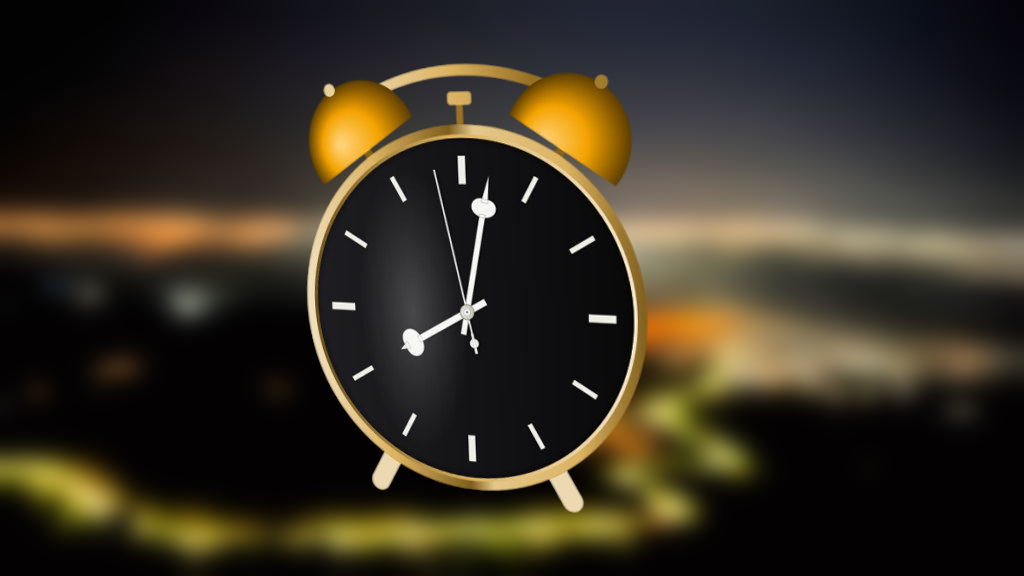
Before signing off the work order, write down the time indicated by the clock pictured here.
8:01:58
